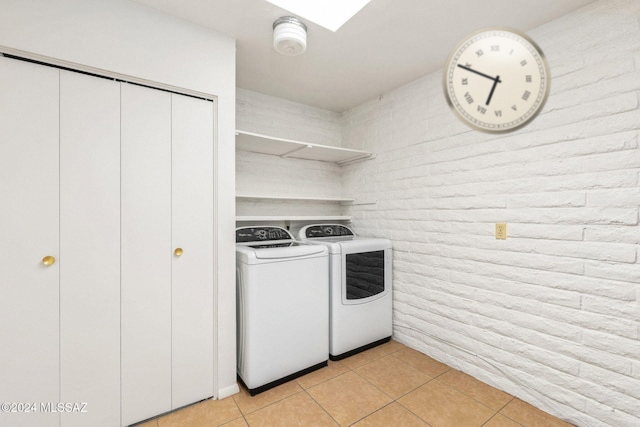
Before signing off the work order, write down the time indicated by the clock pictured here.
6:49
